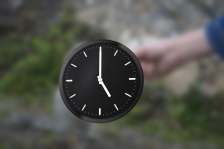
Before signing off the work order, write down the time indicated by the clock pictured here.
5:00
